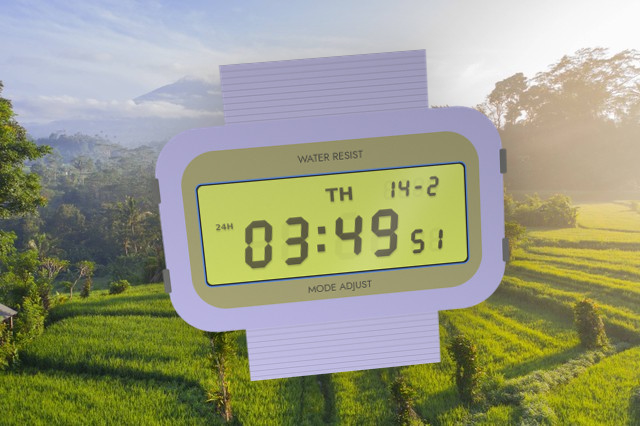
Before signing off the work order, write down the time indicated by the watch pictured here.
3:49:51
